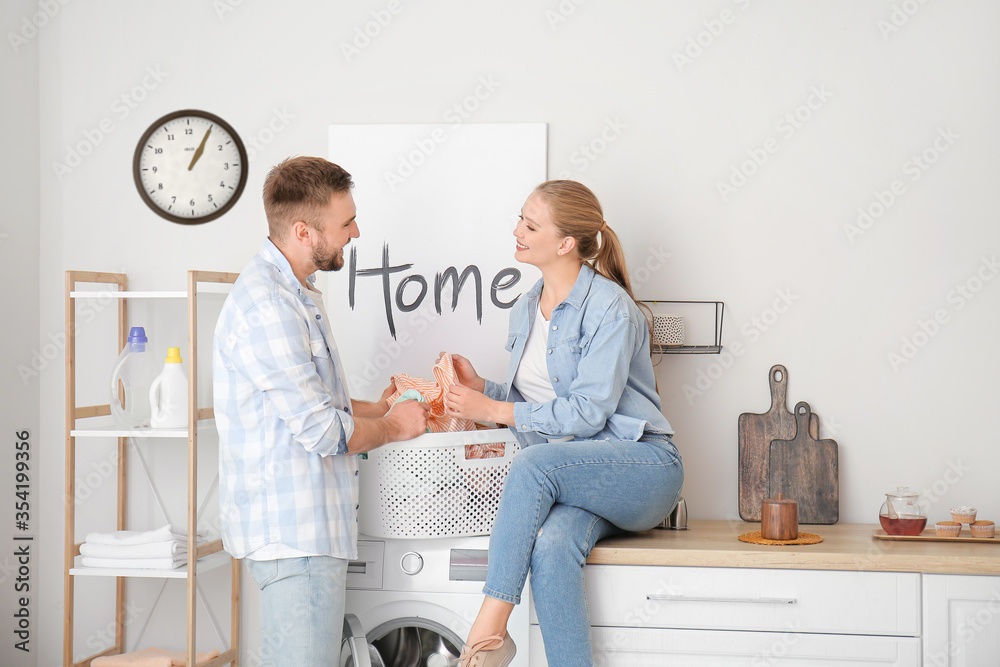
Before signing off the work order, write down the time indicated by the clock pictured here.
1:05
